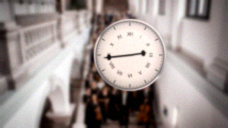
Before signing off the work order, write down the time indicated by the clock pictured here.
2:44
